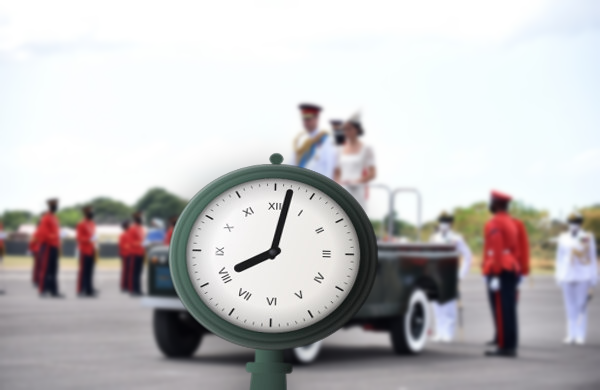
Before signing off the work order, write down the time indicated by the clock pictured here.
8:02
